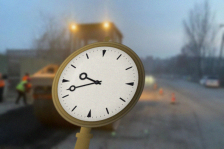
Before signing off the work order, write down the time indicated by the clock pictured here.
9:42
